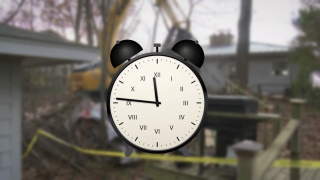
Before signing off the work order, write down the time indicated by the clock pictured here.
11:46
